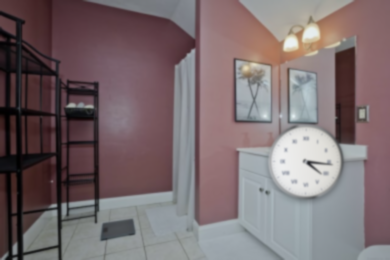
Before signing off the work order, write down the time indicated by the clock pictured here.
4:16
